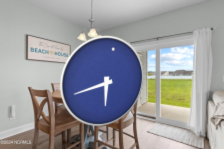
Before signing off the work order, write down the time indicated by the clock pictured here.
5:41
